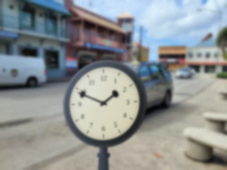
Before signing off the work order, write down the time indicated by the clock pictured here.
1:49
